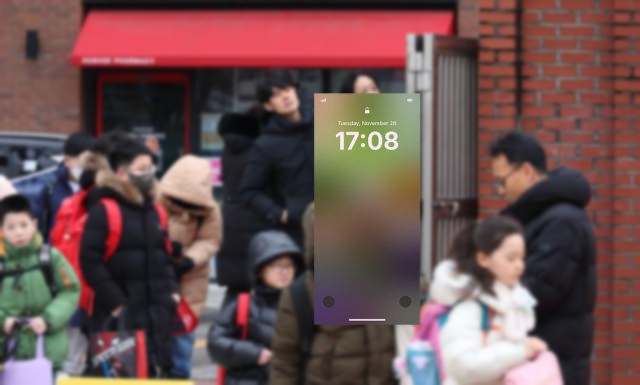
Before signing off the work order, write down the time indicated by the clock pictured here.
17:08
